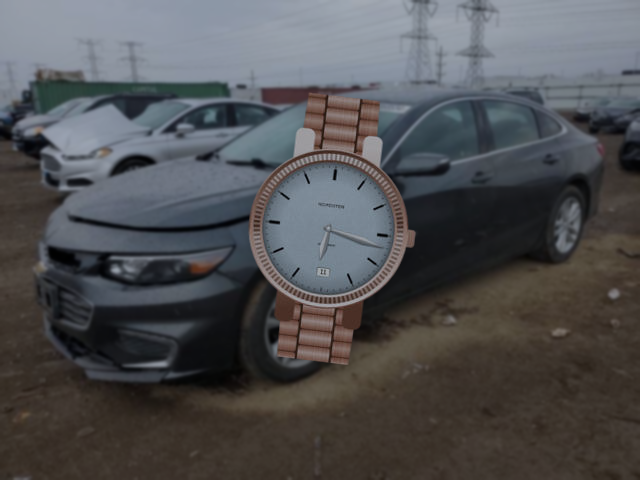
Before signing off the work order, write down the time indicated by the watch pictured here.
6:17
